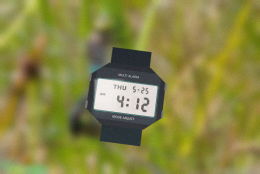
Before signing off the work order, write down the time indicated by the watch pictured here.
4:12
